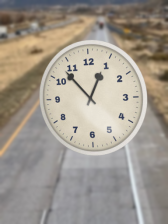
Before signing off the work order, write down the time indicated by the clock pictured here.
12:53
